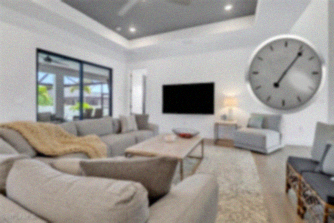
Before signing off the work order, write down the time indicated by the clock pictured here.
7:06
